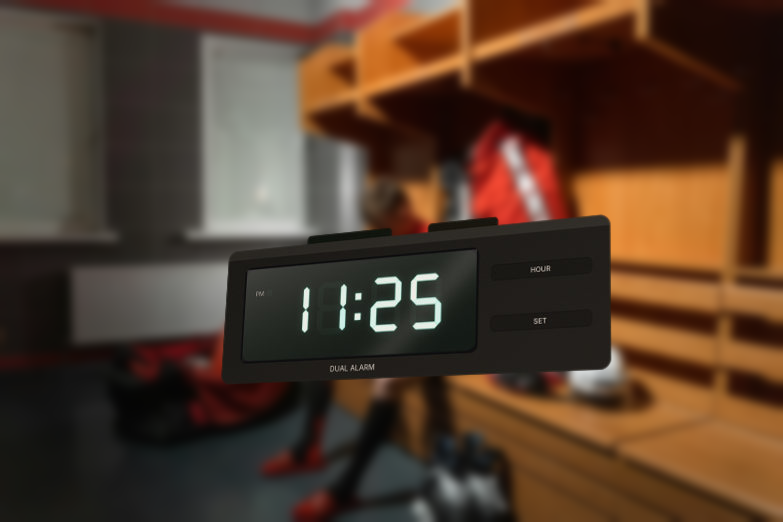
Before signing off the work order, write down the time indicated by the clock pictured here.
11:25
